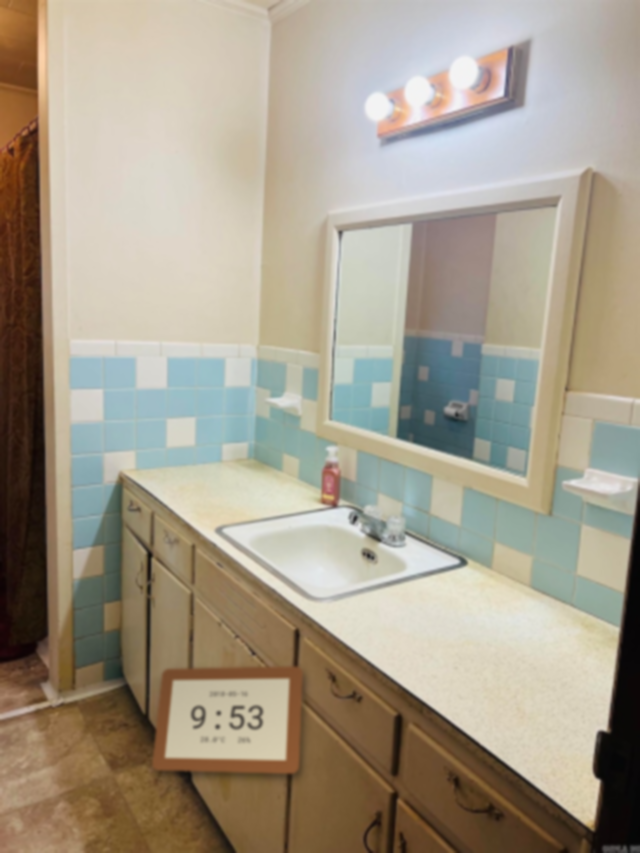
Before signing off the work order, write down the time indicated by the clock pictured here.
9:53
